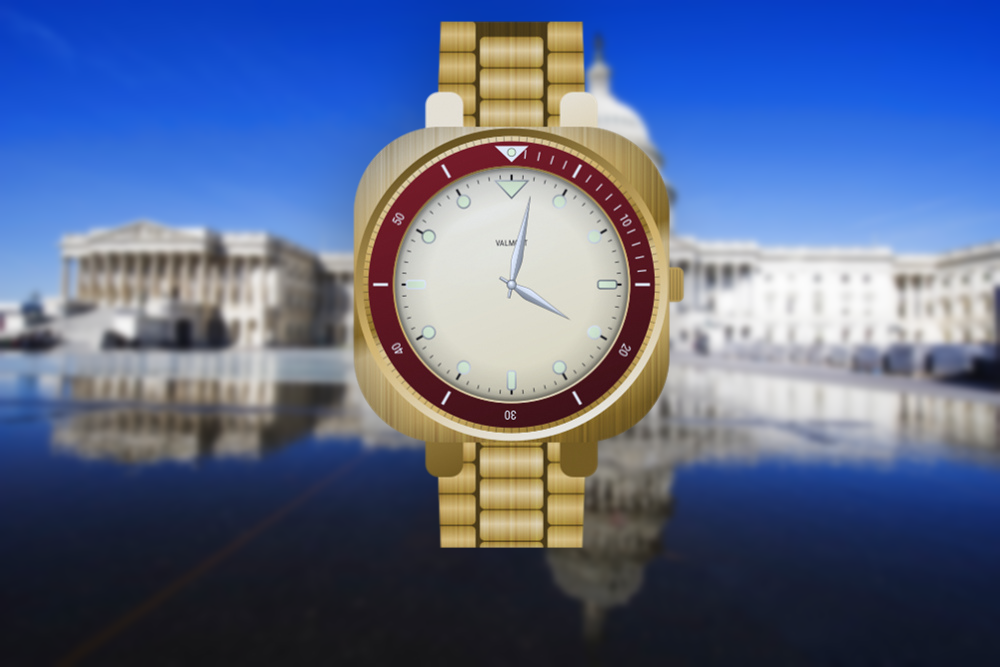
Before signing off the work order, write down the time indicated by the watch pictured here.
4:02
